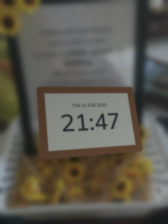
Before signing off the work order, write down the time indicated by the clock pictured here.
21:47
